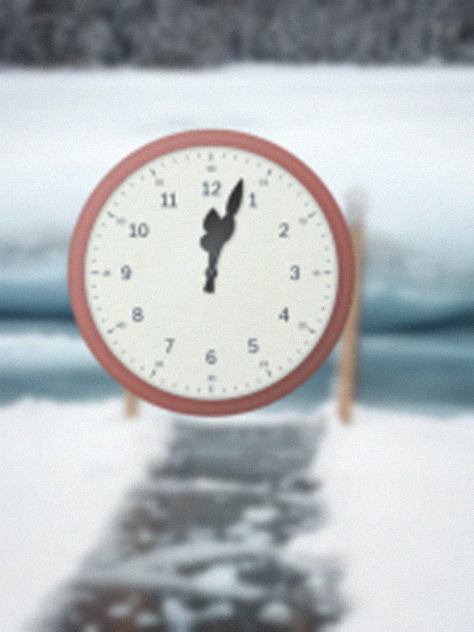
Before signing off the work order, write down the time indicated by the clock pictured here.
12:03
